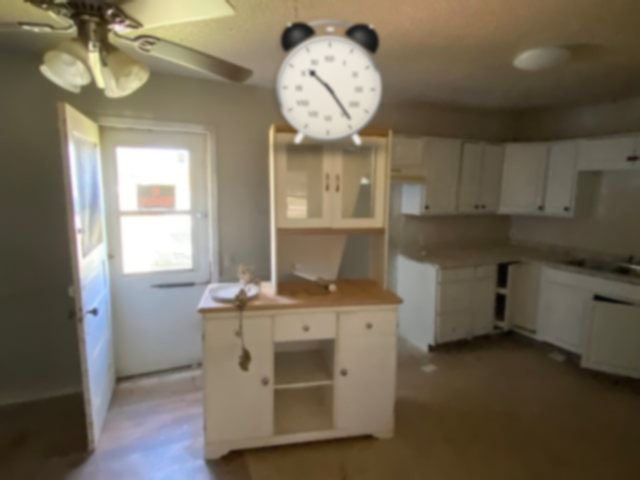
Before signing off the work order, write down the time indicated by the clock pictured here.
10:24
